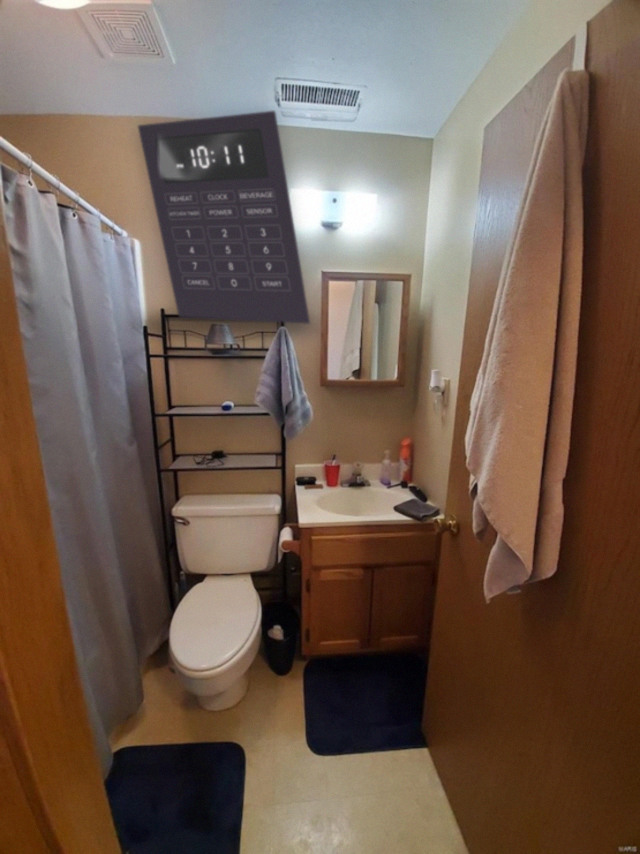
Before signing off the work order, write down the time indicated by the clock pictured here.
10:11
